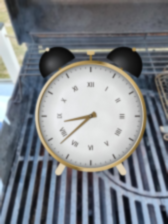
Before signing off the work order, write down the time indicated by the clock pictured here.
8:38
